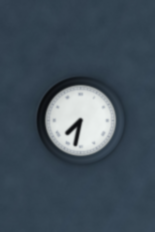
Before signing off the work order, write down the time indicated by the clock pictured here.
7:32
